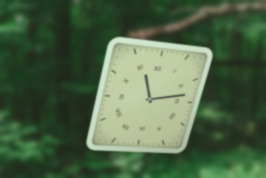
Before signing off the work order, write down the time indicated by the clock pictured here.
11:13
